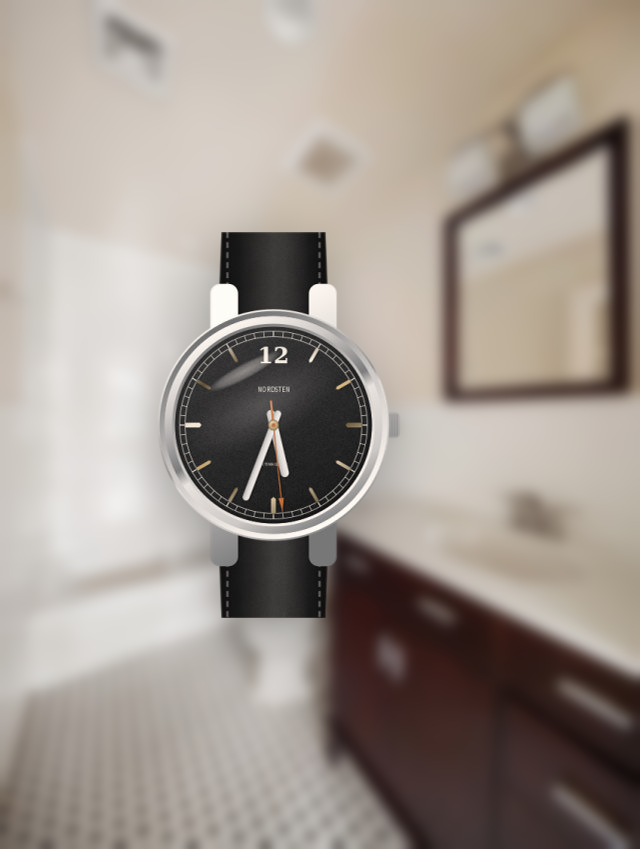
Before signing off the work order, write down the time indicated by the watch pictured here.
5:33:29
